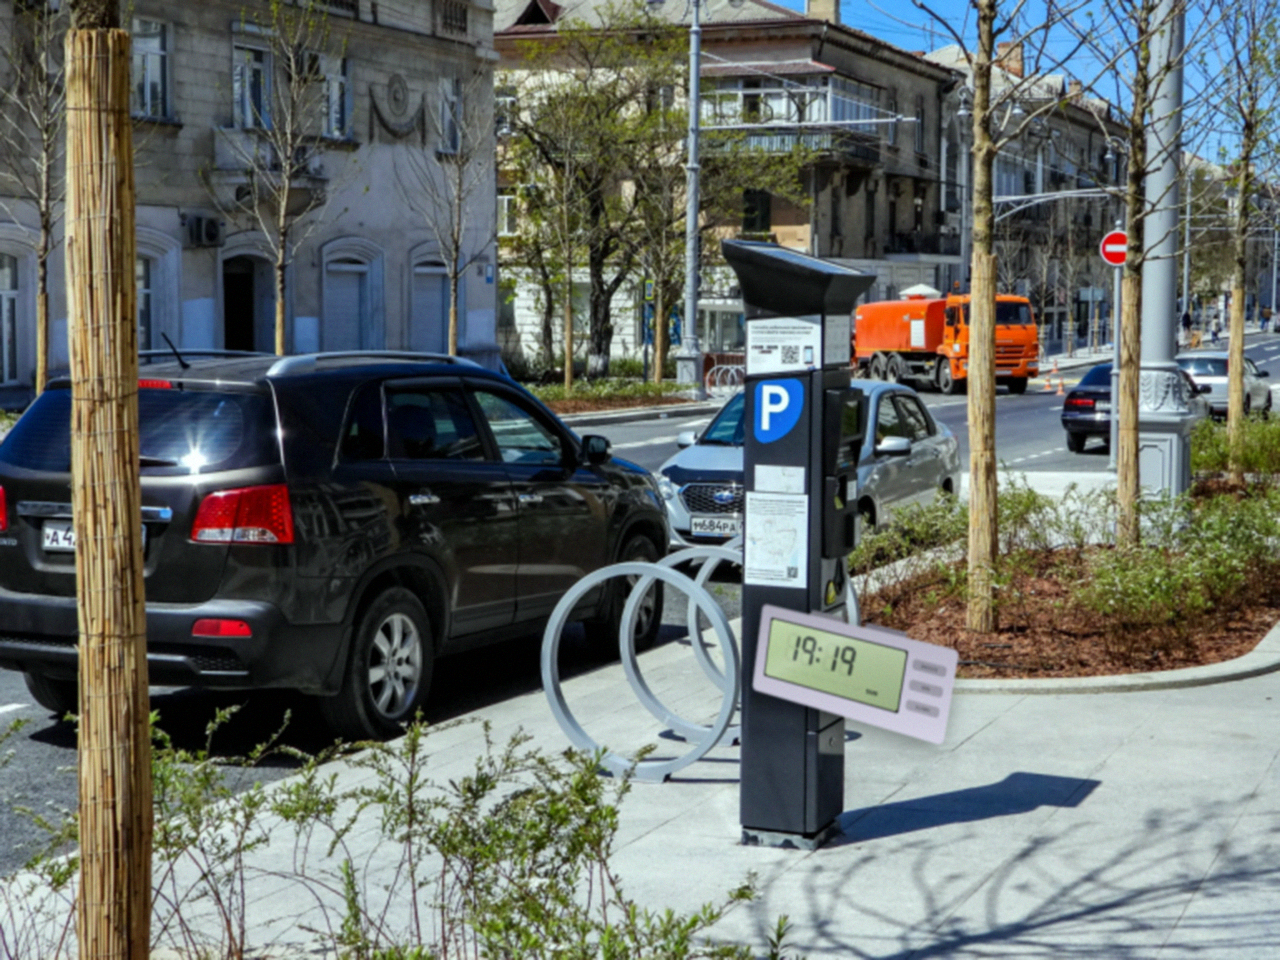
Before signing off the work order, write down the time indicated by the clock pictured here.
19:19
